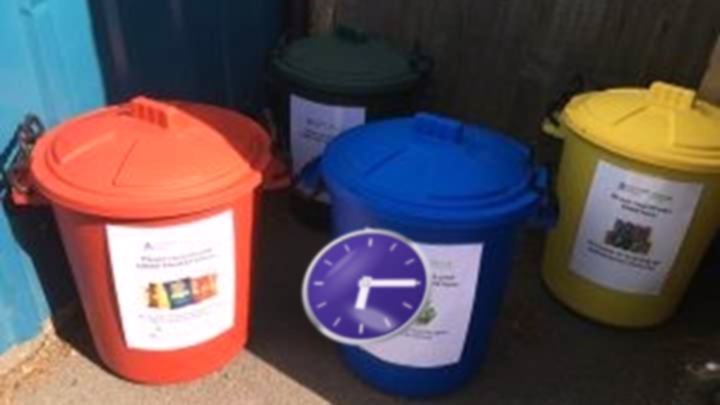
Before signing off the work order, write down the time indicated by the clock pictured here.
6:15
